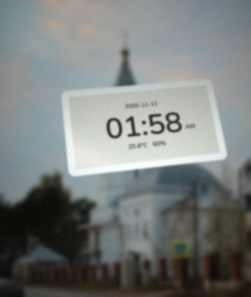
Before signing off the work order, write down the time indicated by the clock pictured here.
1:58
